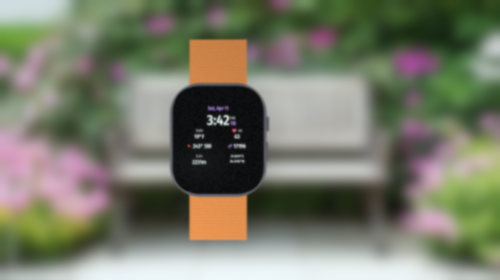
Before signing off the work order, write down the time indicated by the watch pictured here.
3:42
